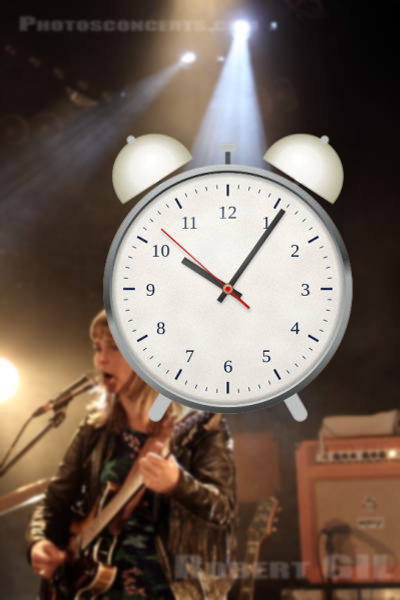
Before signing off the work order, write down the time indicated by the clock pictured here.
10:05:52
